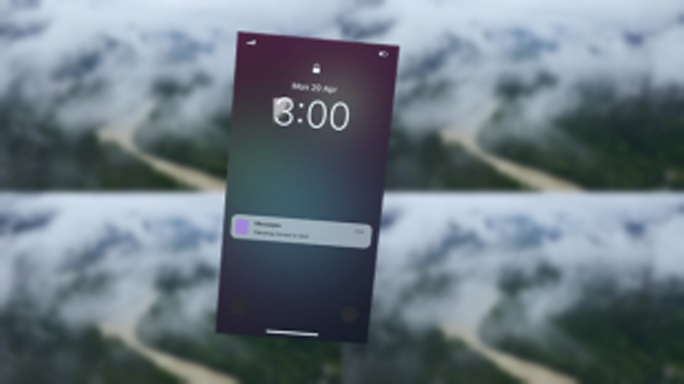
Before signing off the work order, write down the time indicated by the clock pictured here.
3:00
